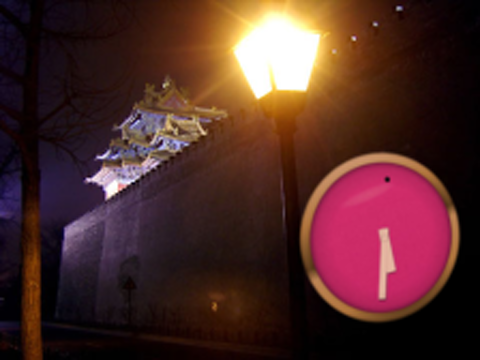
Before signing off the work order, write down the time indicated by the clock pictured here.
5:30
